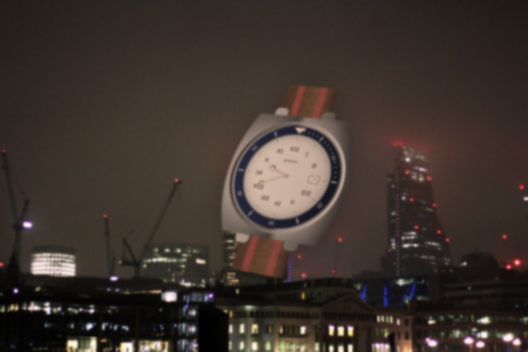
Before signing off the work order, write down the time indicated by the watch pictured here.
9:41
